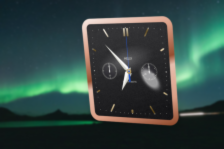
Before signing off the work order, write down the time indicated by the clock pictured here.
6:53
